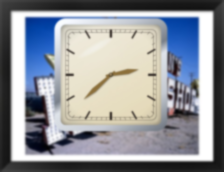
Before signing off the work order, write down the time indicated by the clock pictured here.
2:38
